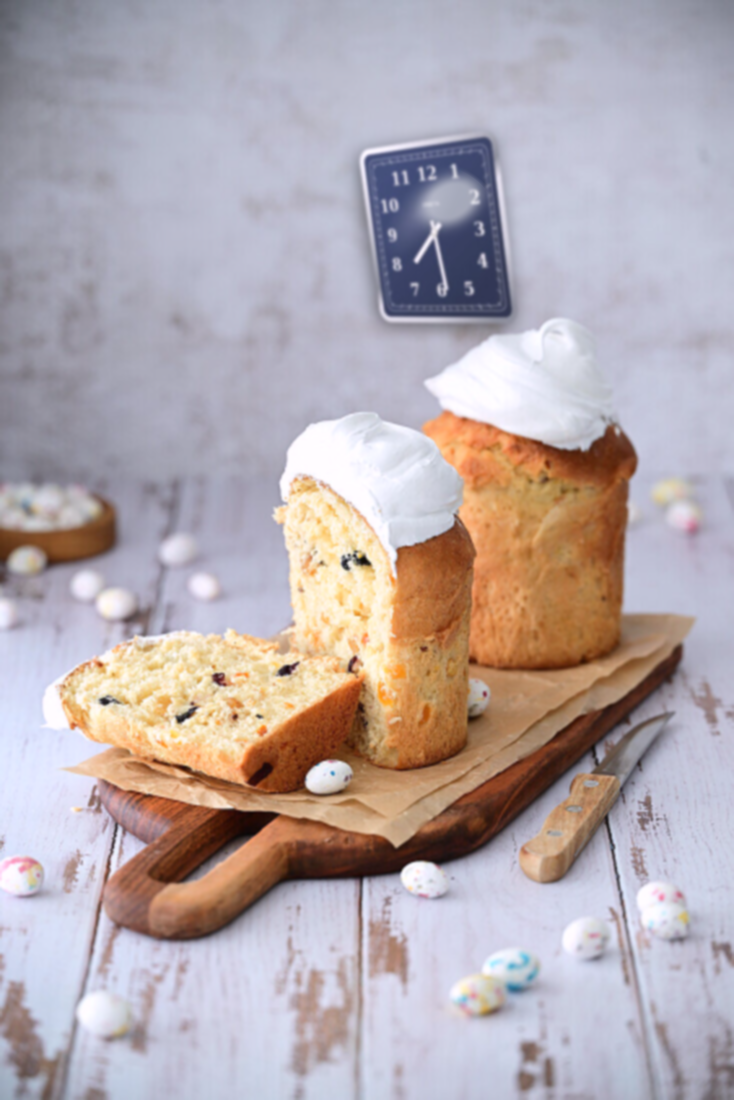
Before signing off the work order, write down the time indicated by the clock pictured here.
7:29
